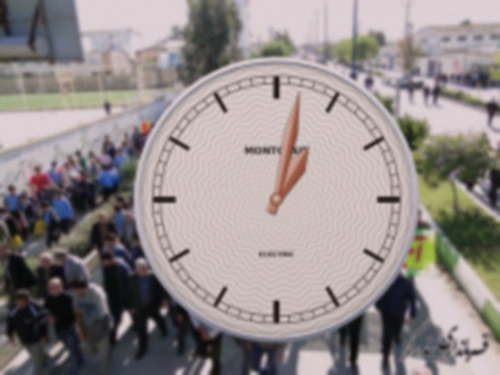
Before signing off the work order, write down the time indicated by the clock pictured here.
1:02
